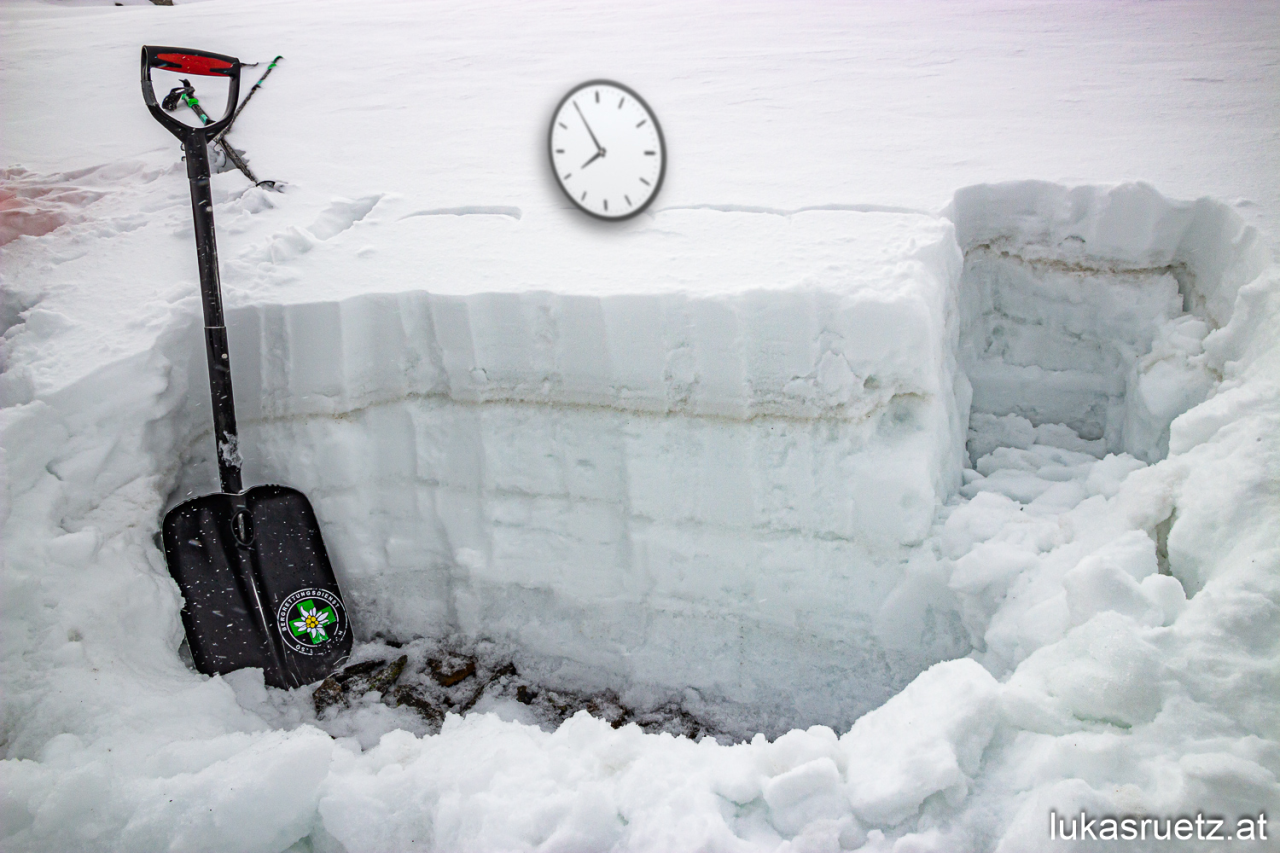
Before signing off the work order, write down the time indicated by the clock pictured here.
7:55
